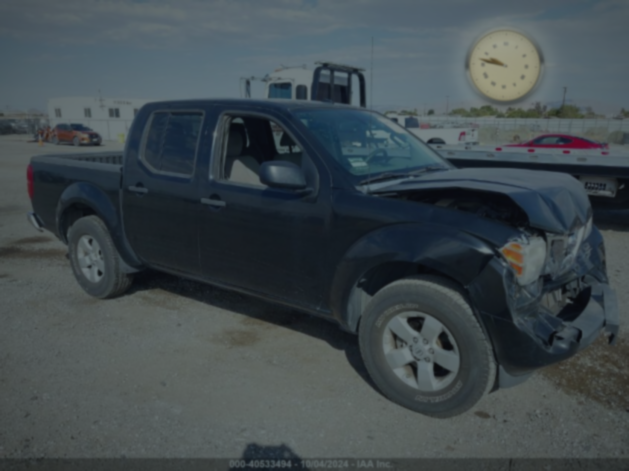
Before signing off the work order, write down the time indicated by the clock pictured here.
9:47
